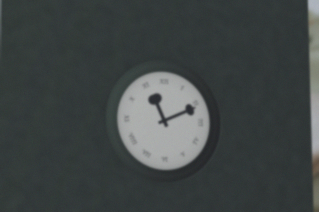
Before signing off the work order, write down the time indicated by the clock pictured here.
11:11
